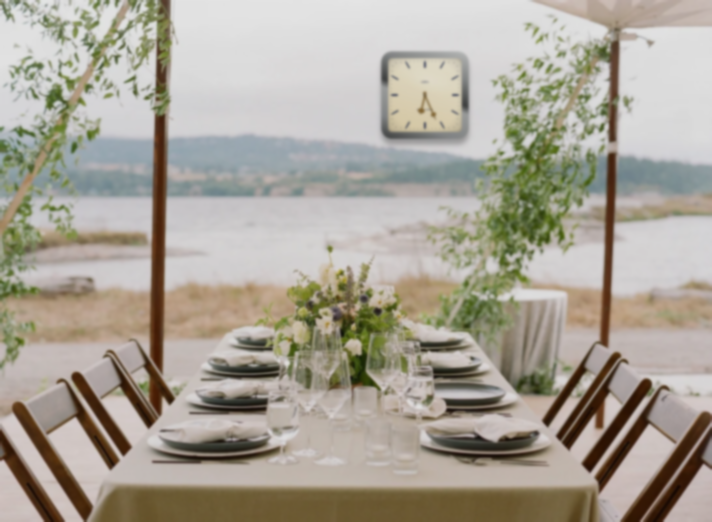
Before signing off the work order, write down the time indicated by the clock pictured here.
6:26
